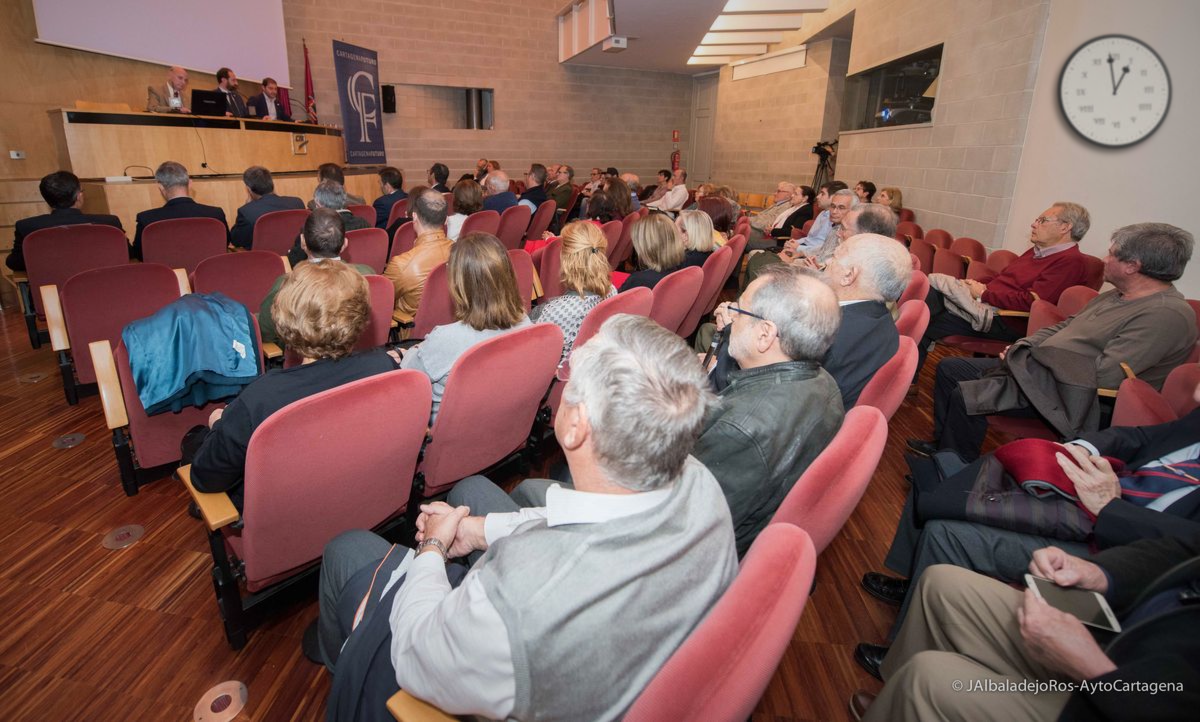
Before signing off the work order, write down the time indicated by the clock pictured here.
12:59
